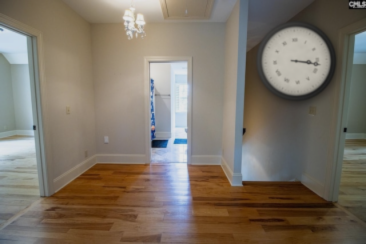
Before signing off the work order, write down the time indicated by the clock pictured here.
3:17
